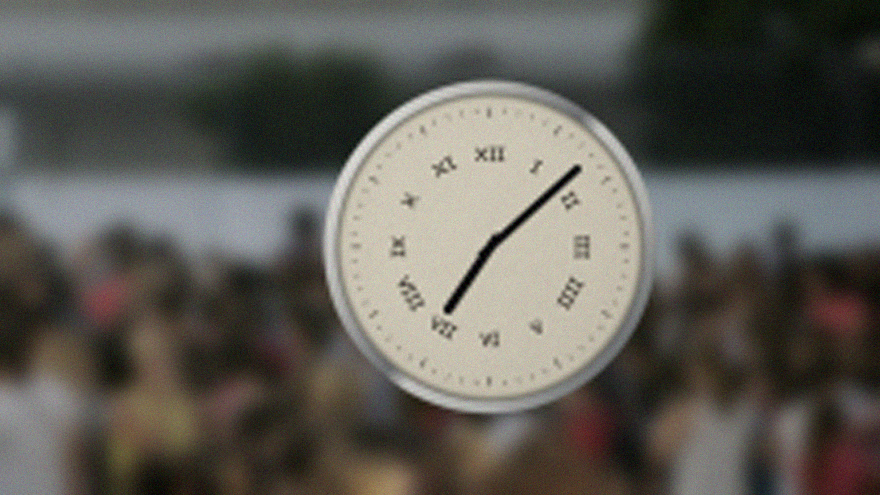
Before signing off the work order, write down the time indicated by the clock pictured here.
7:08
